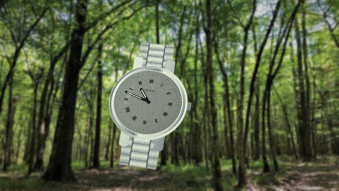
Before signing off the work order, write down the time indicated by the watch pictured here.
10:48
